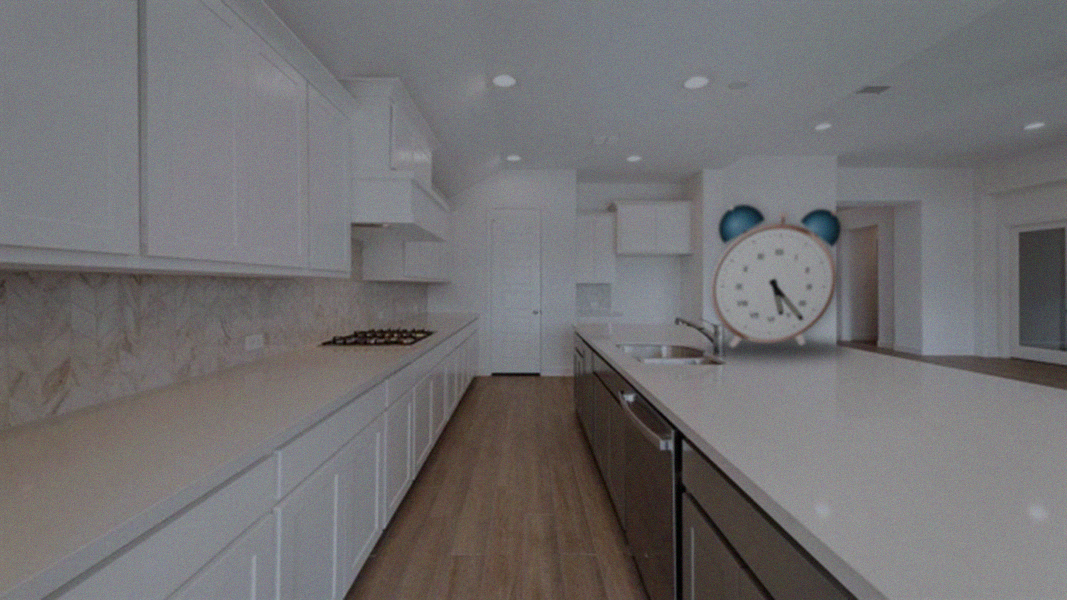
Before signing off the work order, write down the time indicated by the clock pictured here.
5:23
